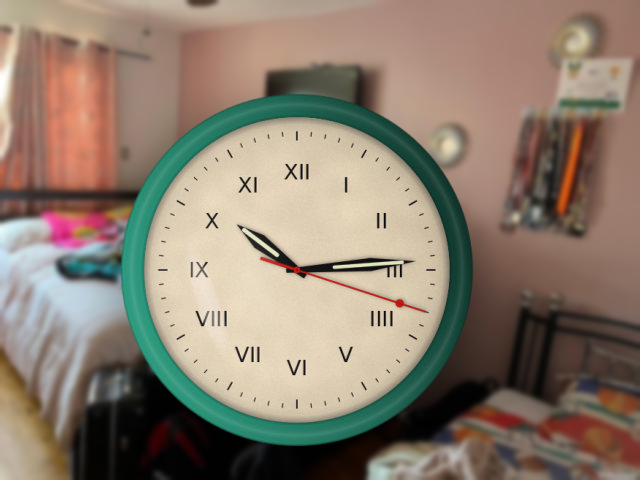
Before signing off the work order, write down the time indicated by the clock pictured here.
10:14:18
